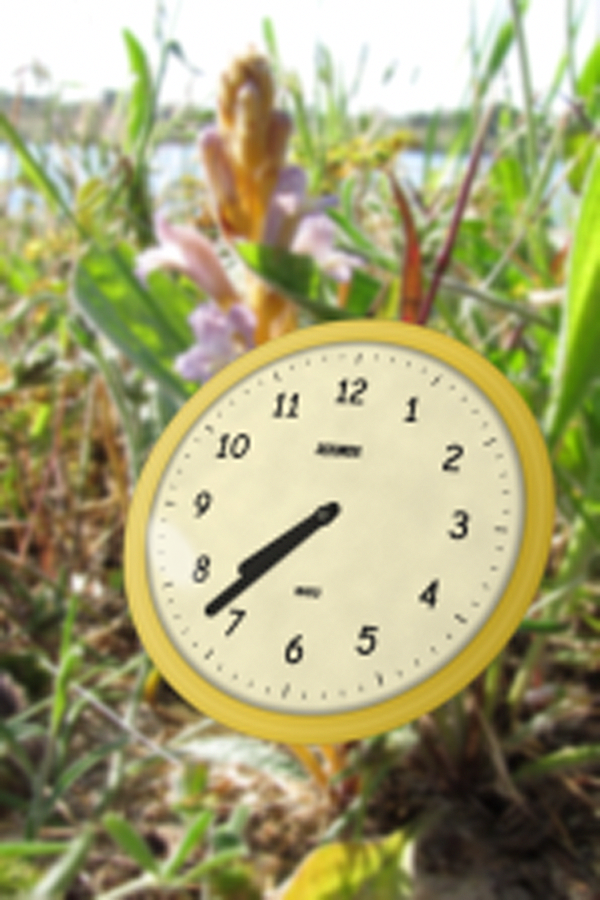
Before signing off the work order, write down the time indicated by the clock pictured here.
7:37
